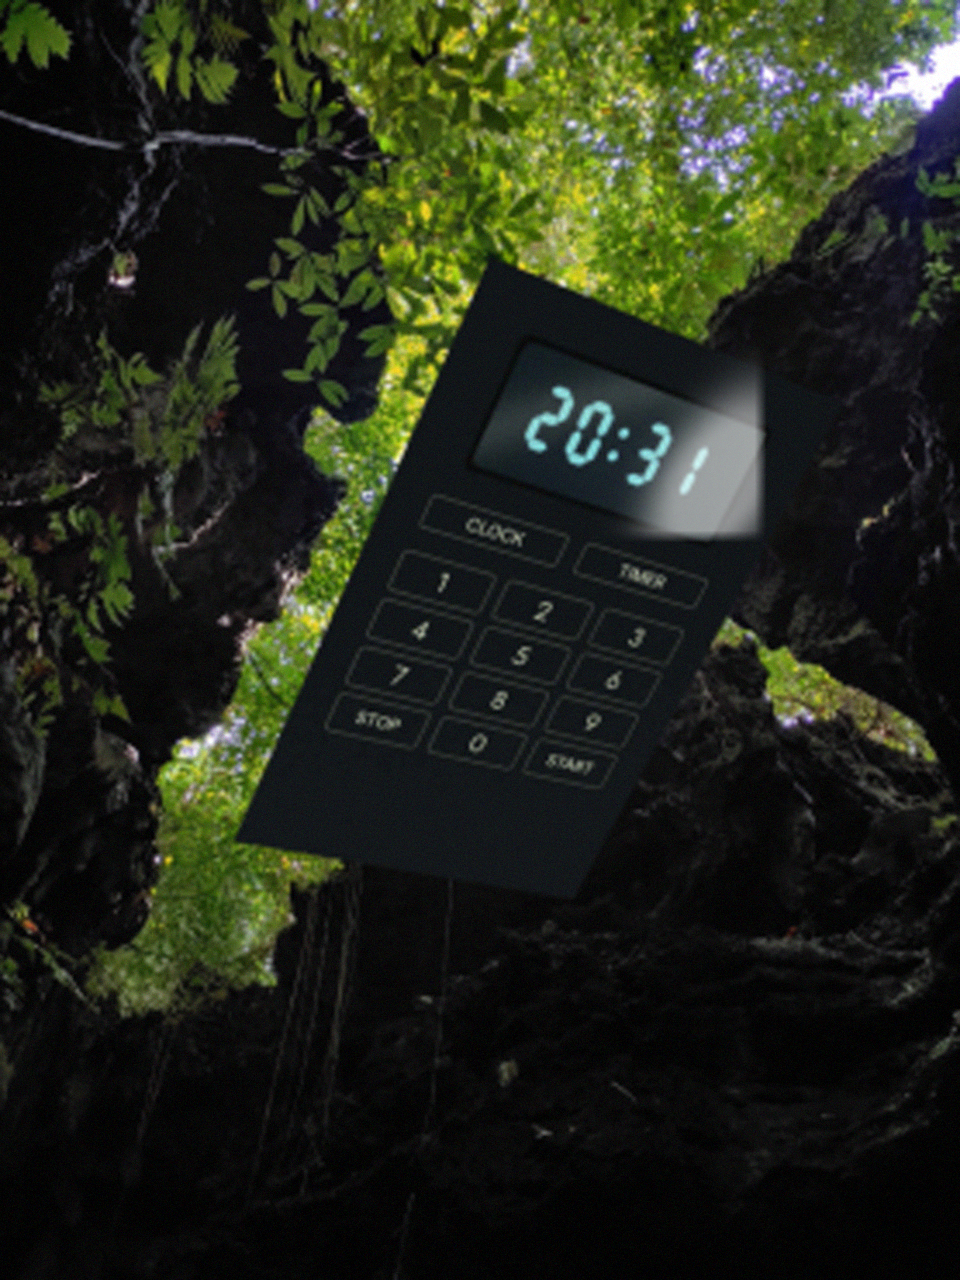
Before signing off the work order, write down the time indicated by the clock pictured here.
20:31
